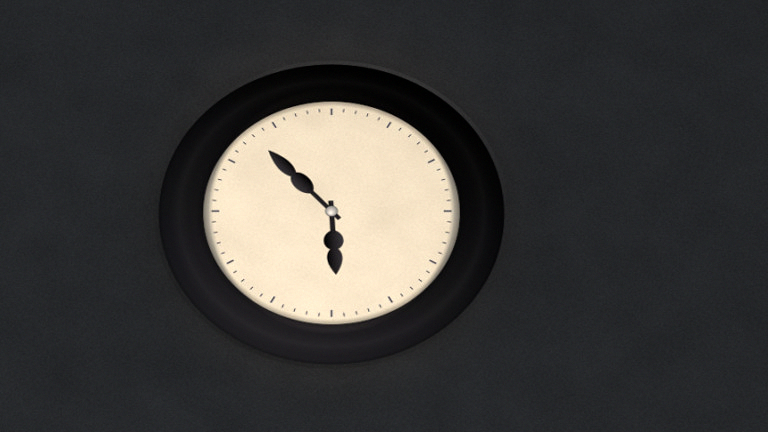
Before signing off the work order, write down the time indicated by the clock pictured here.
5:53
